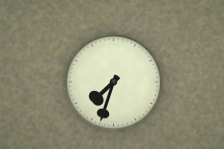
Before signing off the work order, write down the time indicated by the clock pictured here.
7:33
